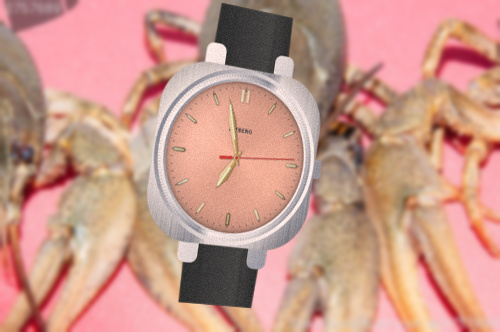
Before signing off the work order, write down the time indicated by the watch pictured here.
6:57:14
